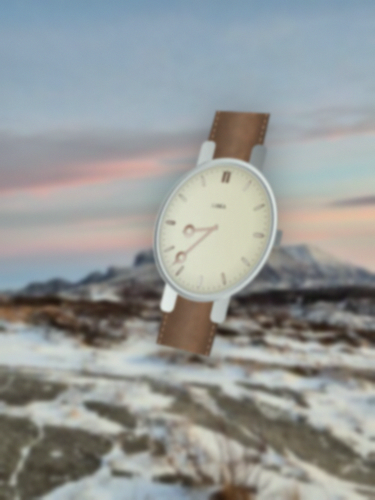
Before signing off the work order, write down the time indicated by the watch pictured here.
8:37
